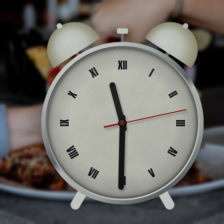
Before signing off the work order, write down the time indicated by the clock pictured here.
11:30:13
